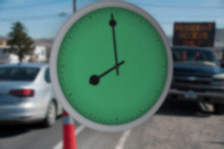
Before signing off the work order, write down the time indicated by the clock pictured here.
7:59
